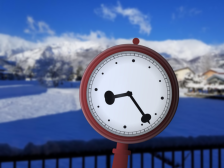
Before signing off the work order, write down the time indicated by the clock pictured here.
8:23
